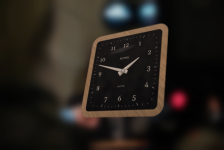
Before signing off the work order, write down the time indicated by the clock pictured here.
1:48
